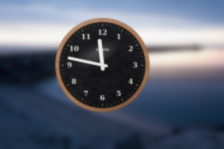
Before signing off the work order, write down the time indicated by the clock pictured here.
11:47
